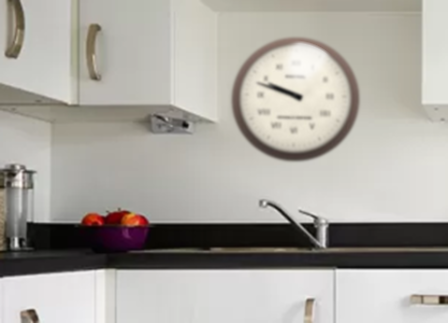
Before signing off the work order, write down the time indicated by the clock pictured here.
9:48
